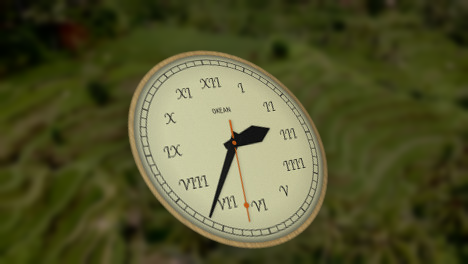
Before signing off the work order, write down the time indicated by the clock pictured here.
2:36:32
